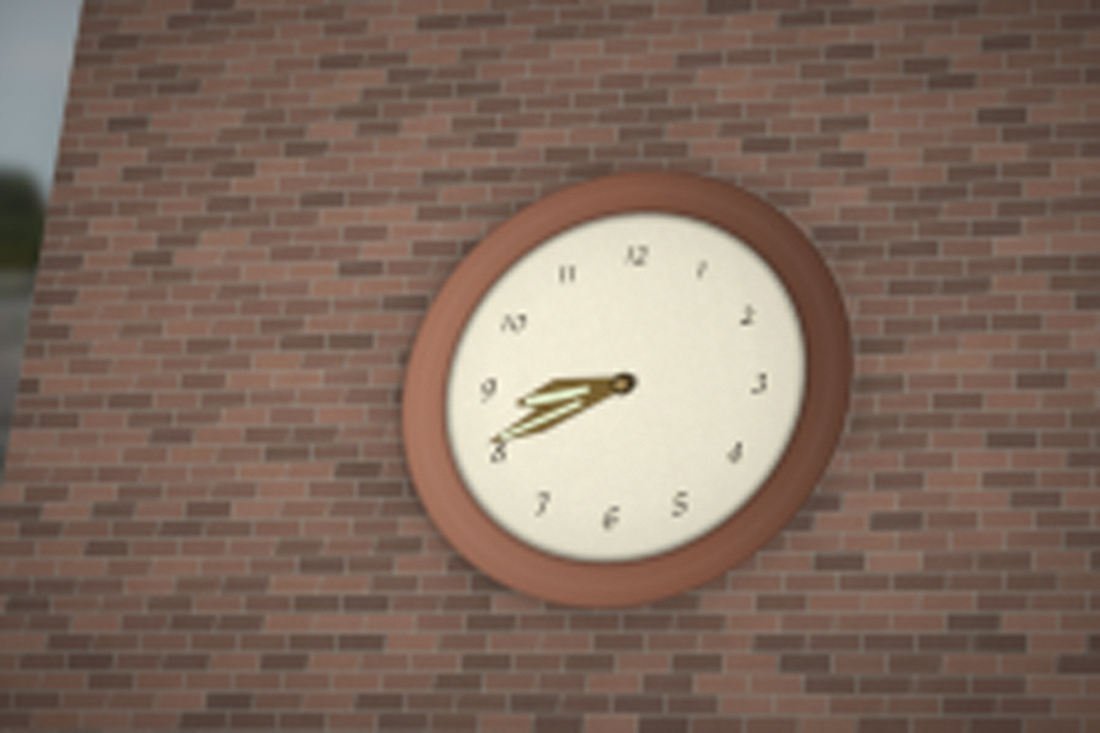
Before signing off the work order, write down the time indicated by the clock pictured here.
8:41
